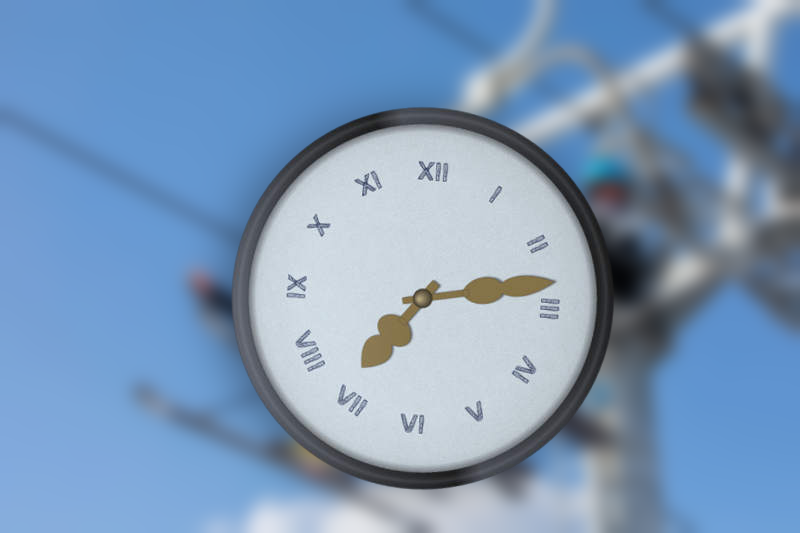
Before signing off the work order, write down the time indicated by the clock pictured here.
7:13
